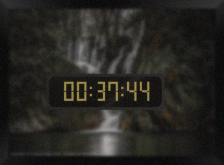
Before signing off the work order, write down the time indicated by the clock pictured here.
0:37:44
